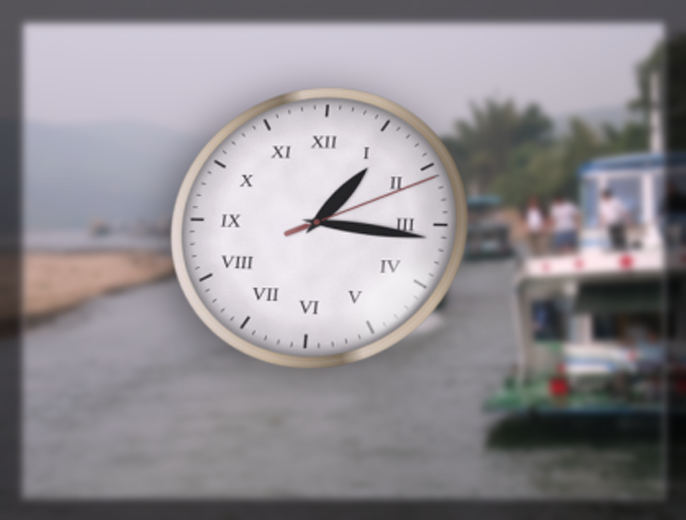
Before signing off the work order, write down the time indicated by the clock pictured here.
1:16:11
